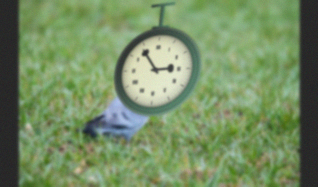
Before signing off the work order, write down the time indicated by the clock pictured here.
2:54
